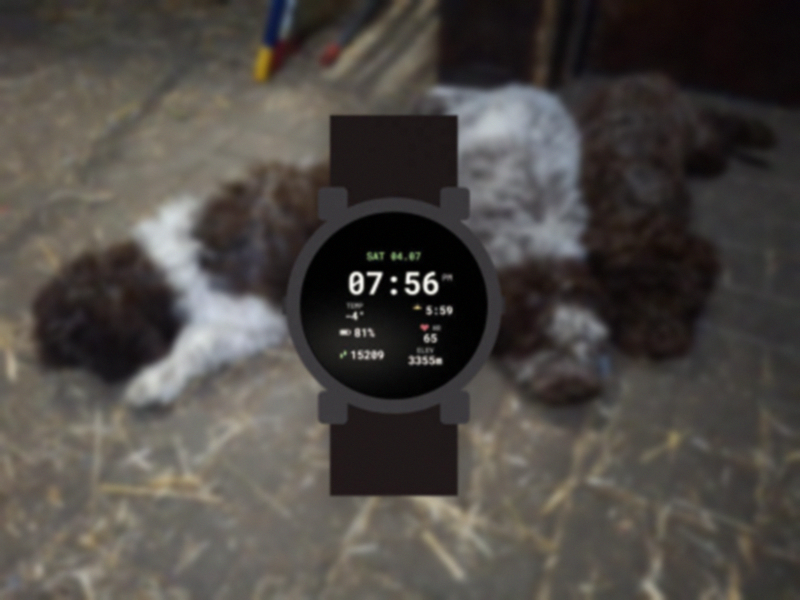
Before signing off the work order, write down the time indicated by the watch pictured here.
7:56
